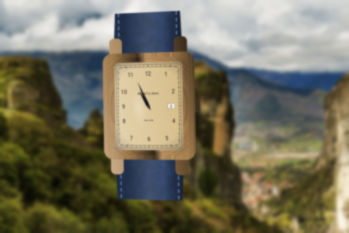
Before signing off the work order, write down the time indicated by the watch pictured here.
10:56
